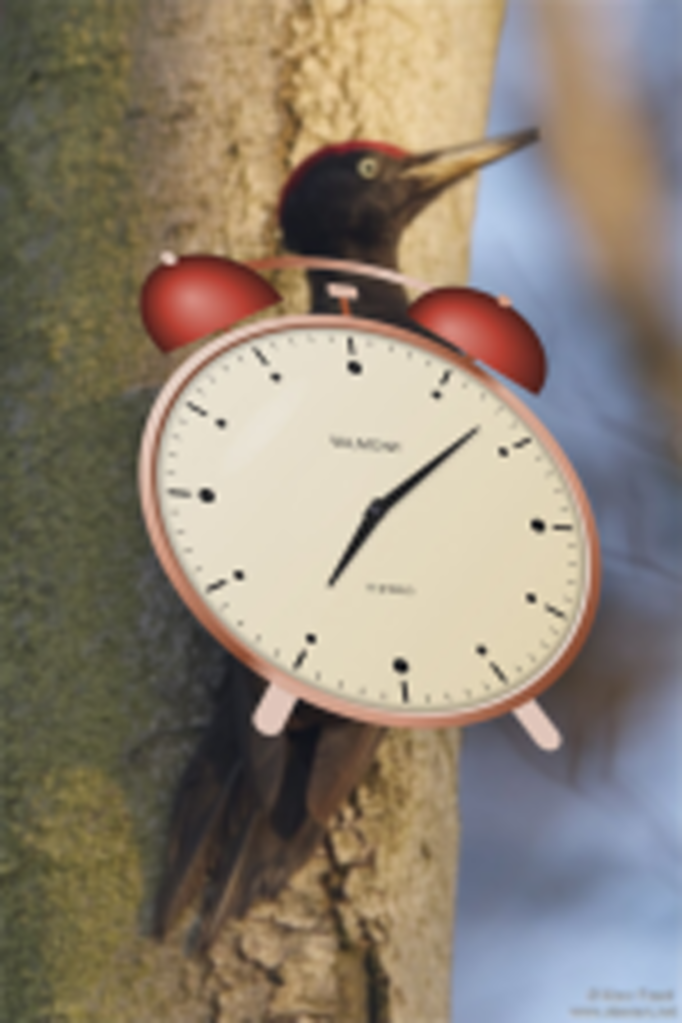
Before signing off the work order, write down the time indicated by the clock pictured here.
7:08
